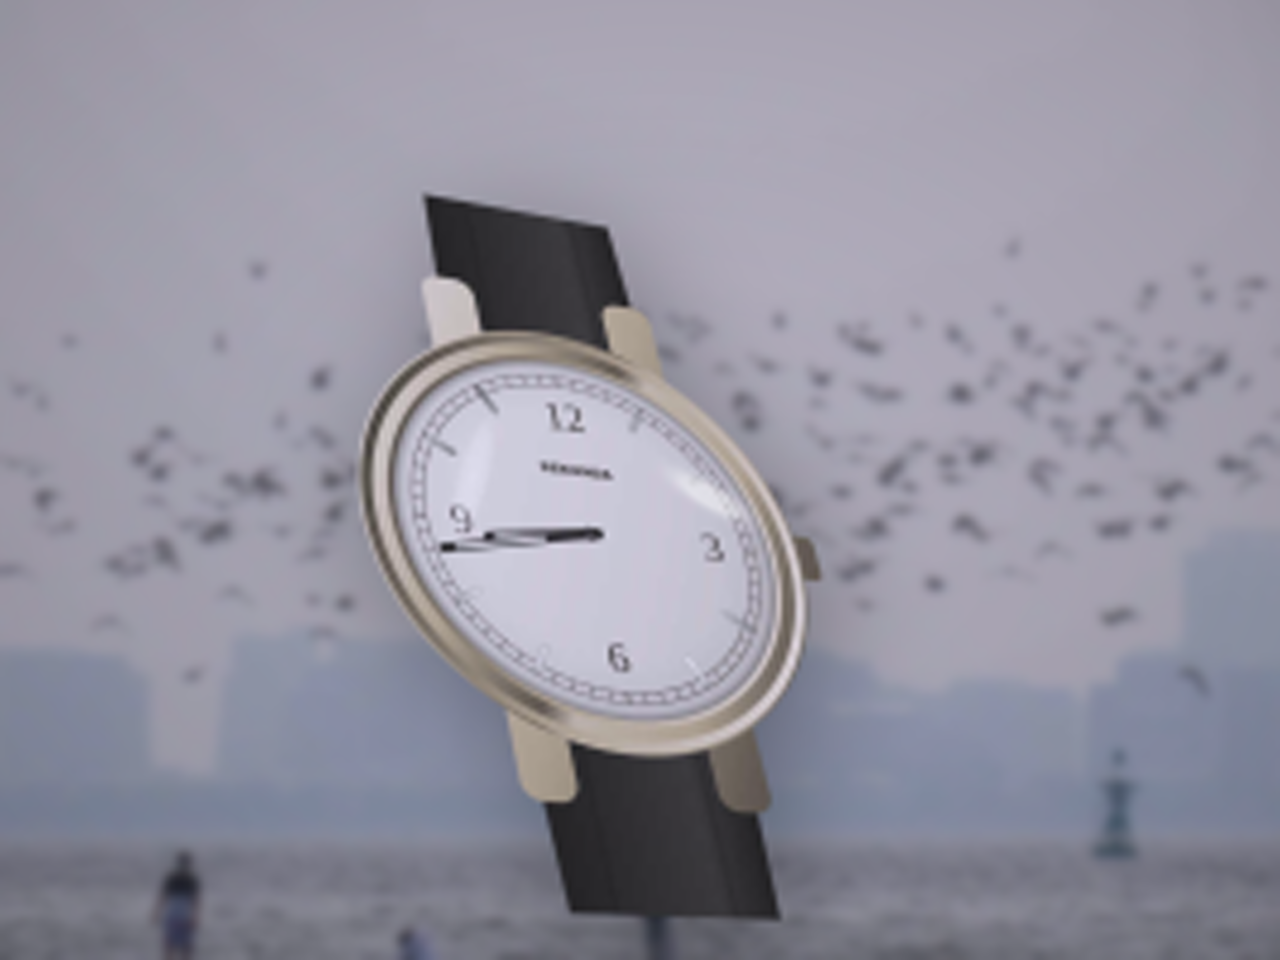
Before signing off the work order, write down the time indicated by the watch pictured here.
8:43
